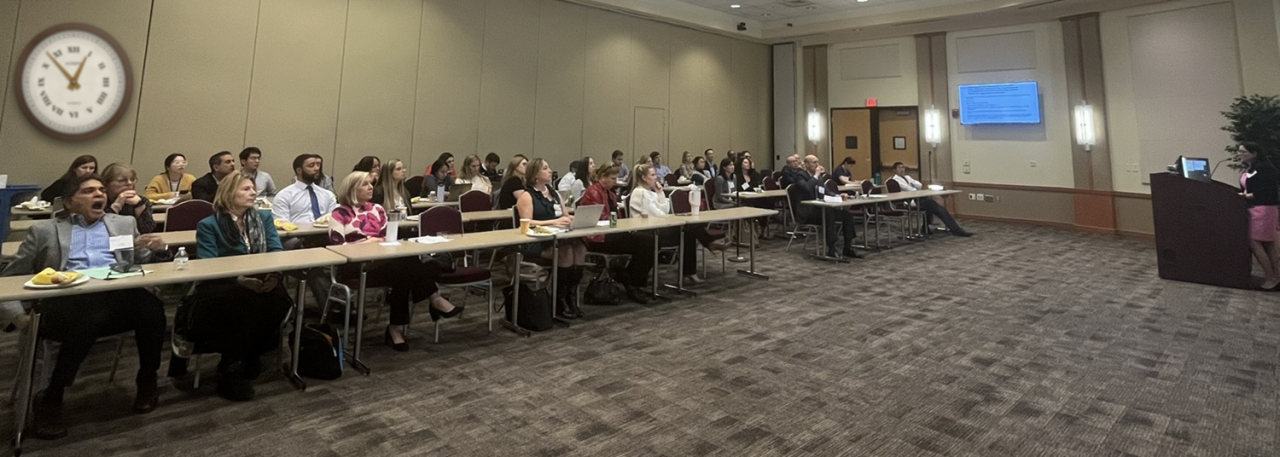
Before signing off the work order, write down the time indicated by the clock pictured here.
12:53
